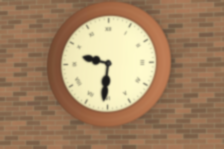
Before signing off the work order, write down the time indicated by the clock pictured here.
9:31
